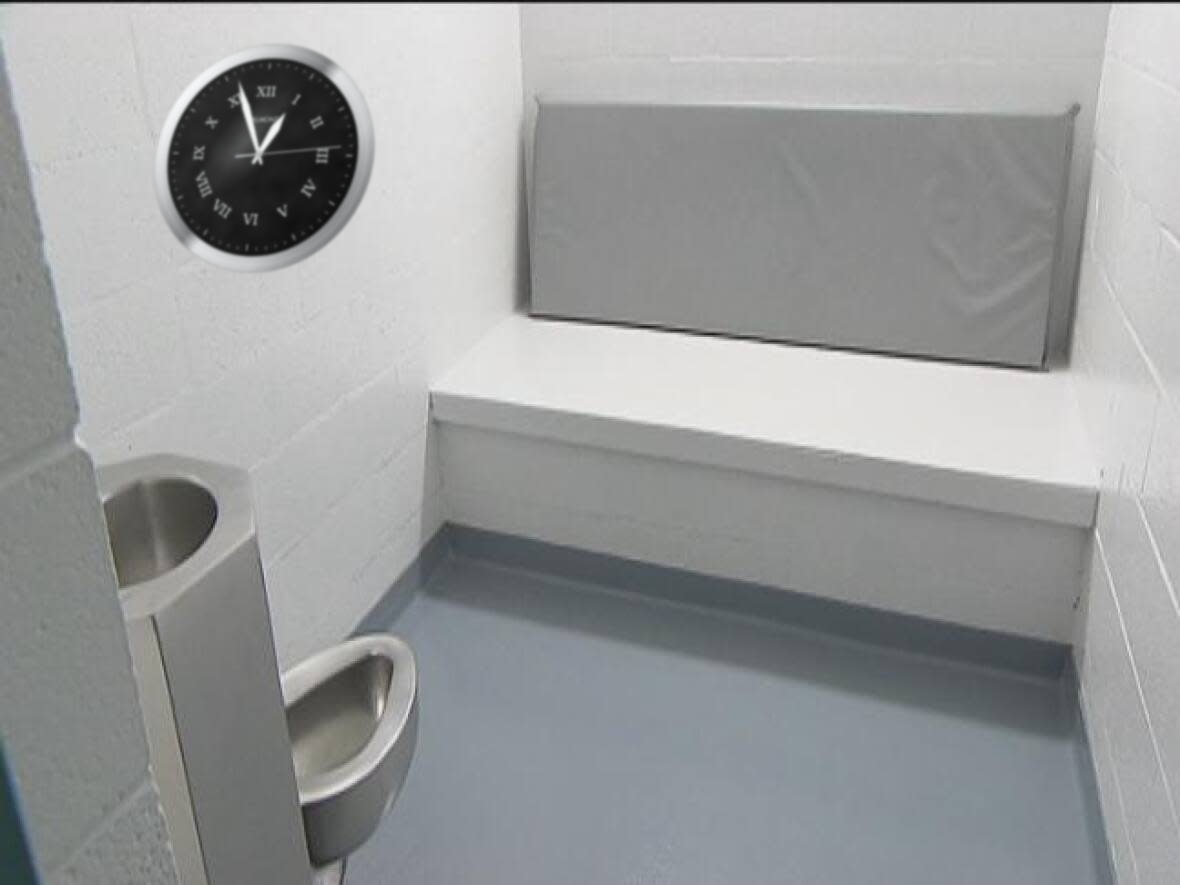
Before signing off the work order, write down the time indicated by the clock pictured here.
12:56:14
